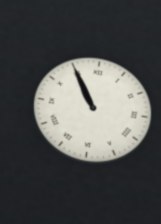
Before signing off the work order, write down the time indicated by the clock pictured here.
10:55
